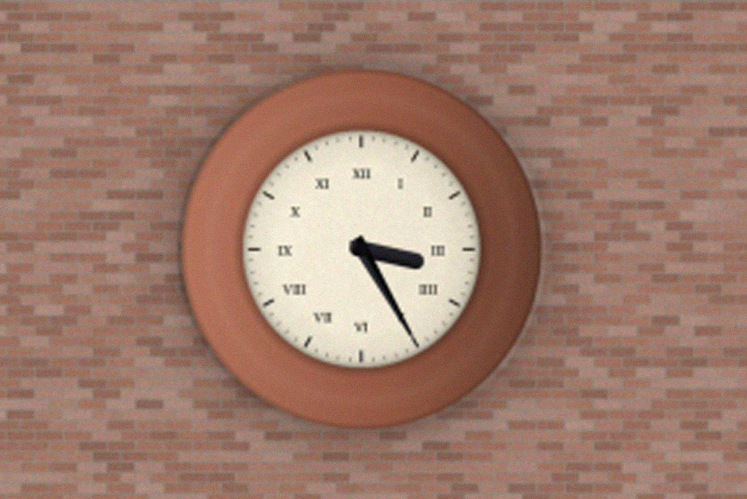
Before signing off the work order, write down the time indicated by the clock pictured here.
3:25
